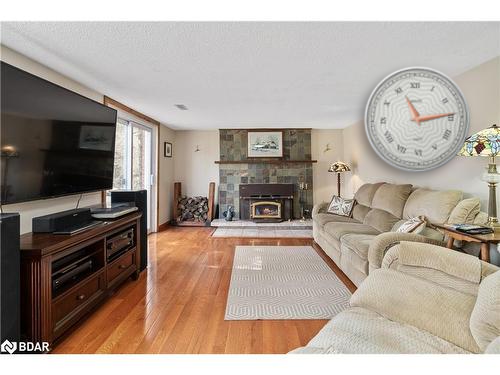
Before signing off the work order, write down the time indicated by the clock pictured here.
11:14
